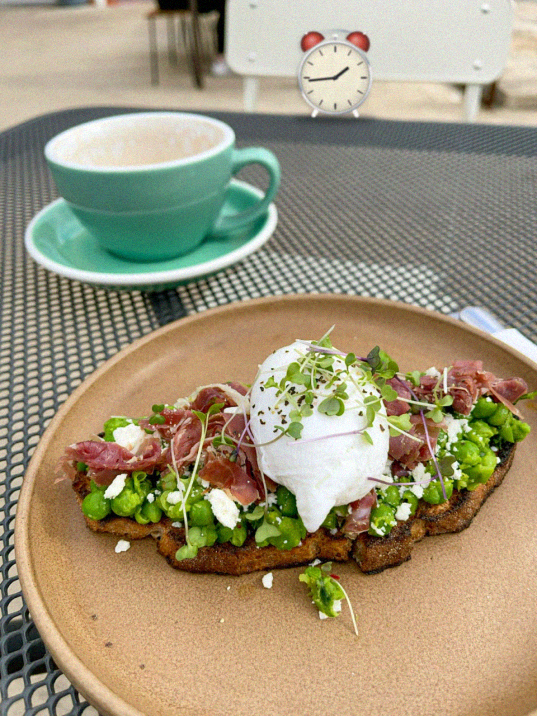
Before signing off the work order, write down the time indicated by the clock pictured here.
1:44
